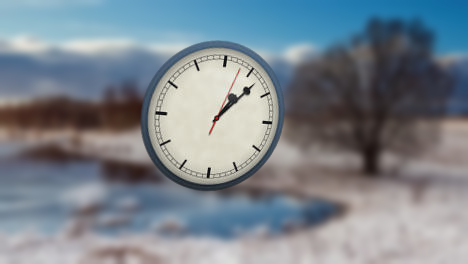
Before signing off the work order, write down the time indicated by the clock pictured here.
1:07:03
